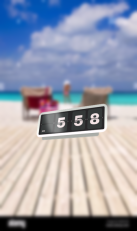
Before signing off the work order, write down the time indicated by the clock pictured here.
5:58
